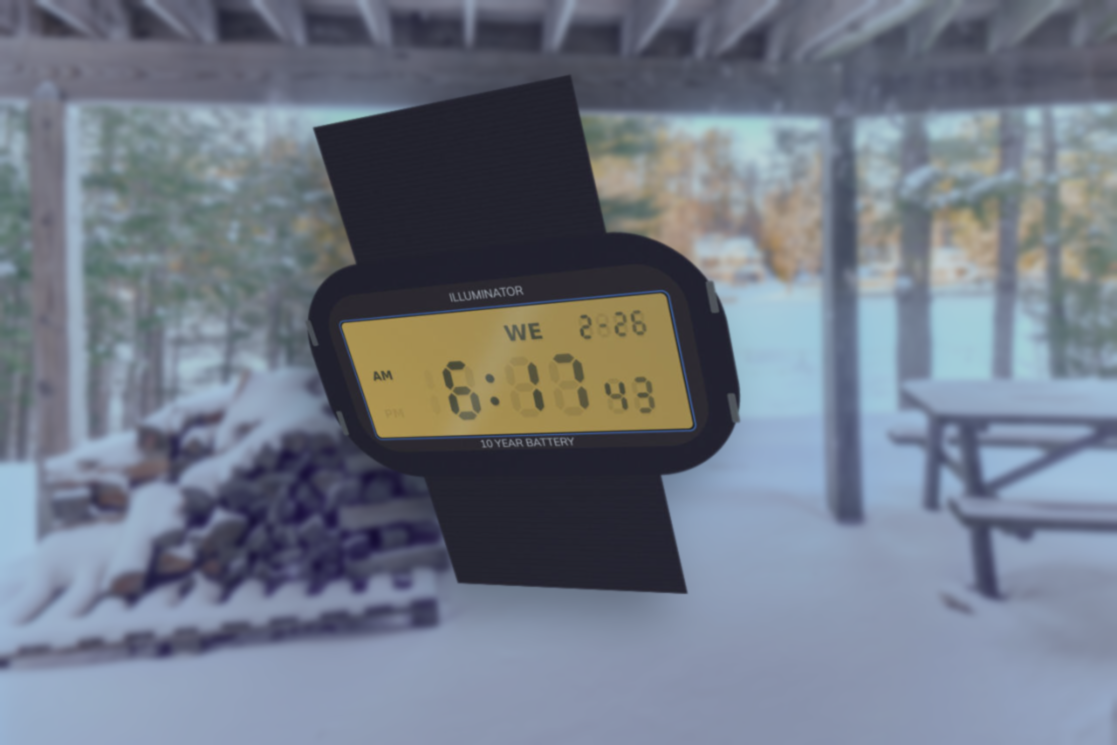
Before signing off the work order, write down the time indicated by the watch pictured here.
6:17:43
